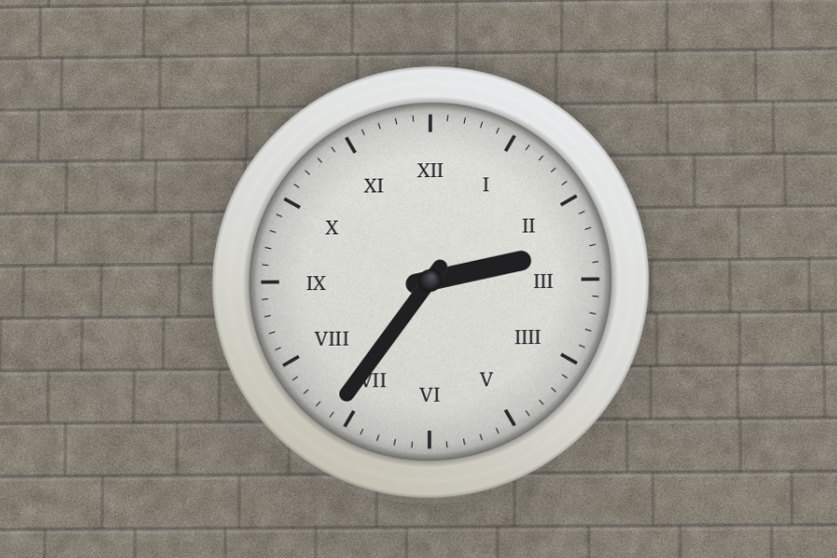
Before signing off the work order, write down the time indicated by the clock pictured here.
2:36
